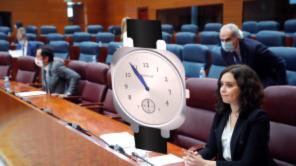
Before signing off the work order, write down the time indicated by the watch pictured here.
10:54
